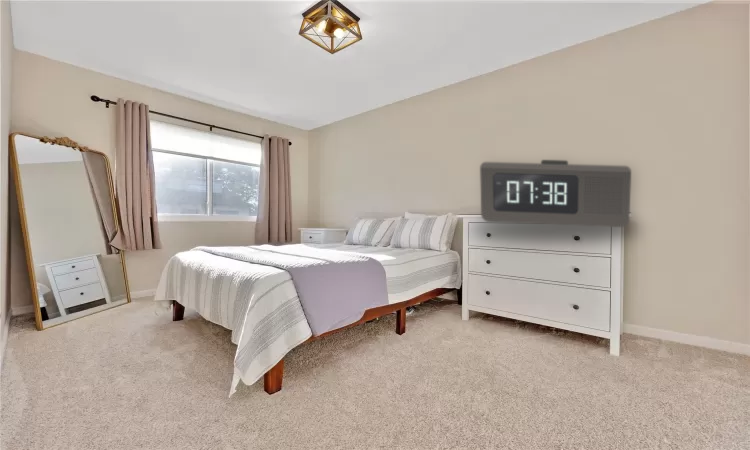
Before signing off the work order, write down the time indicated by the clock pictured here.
7:38
